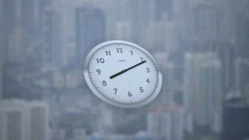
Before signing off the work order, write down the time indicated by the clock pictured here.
8:11
